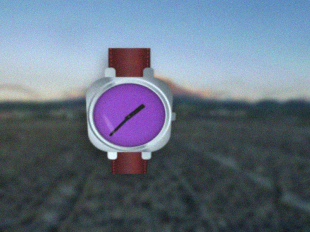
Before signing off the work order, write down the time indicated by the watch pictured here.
1:37
